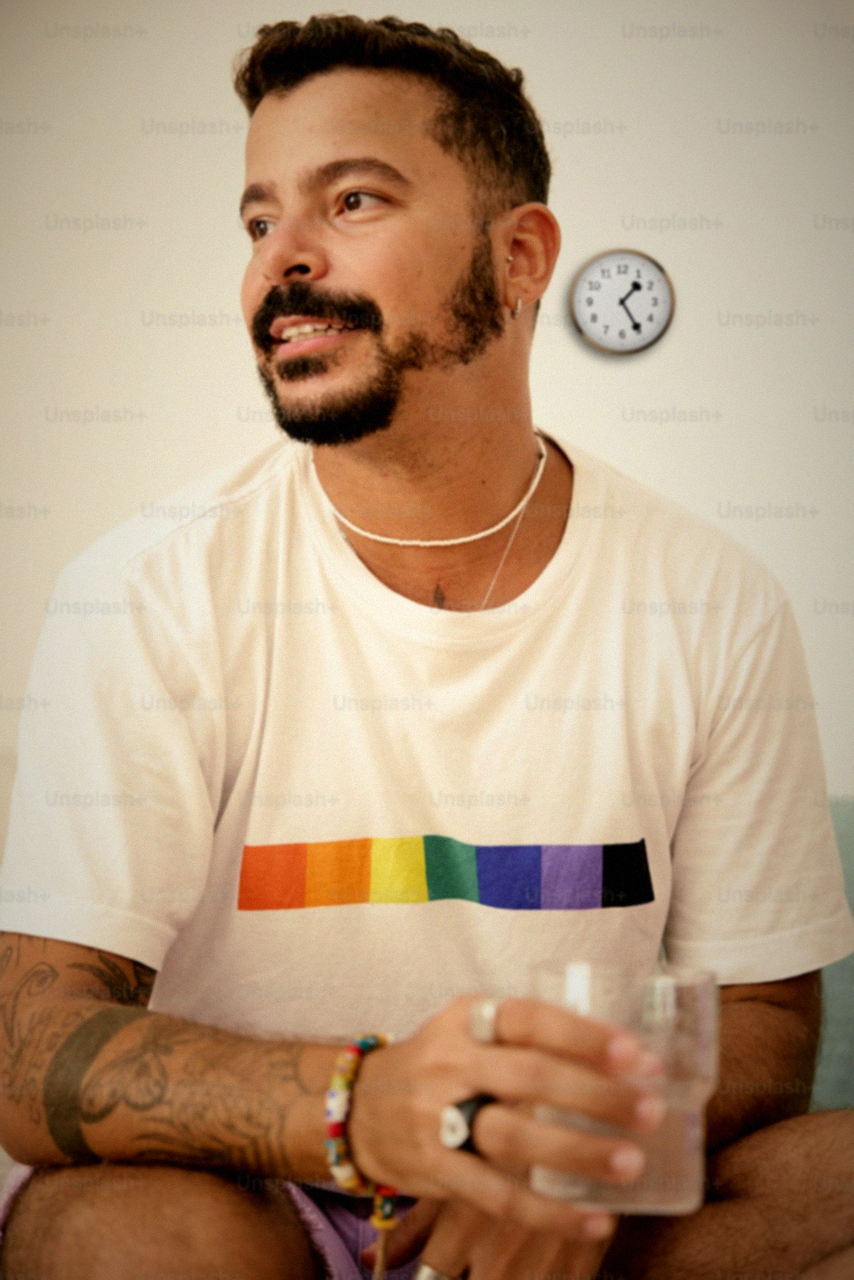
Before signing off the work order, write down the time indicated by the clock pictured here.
1:25
